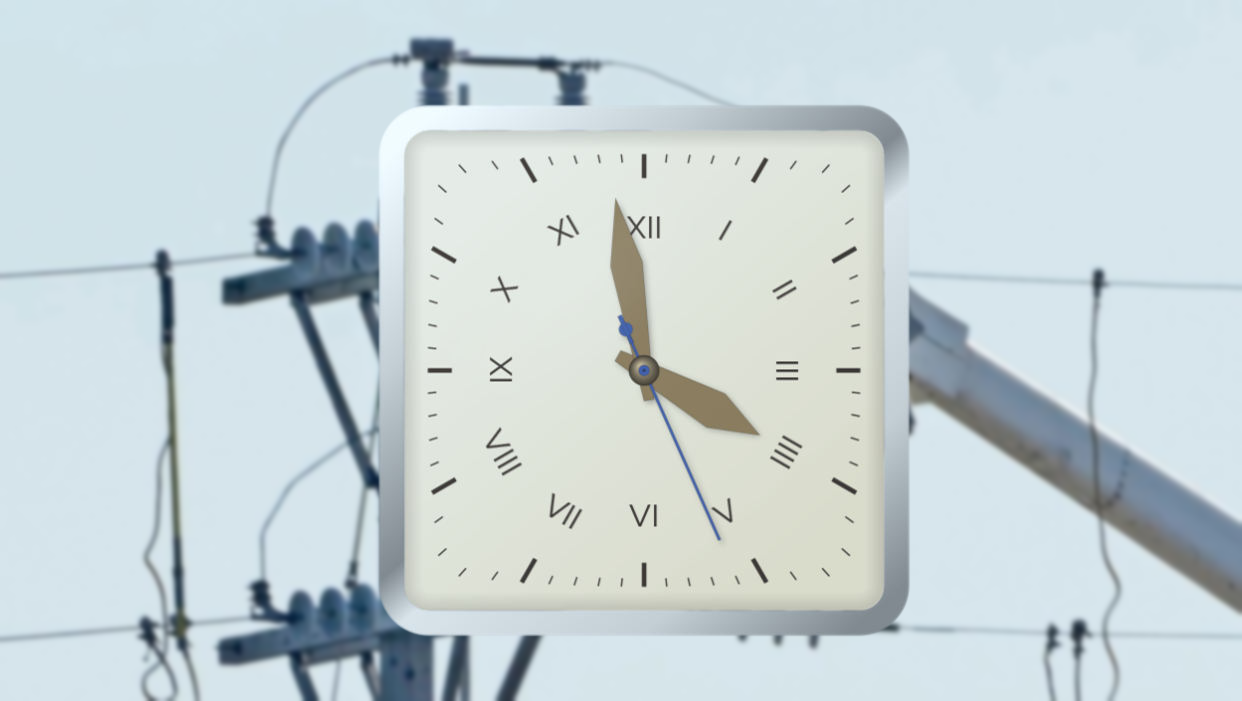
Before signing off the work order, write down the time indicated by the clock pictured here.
3:58:26
